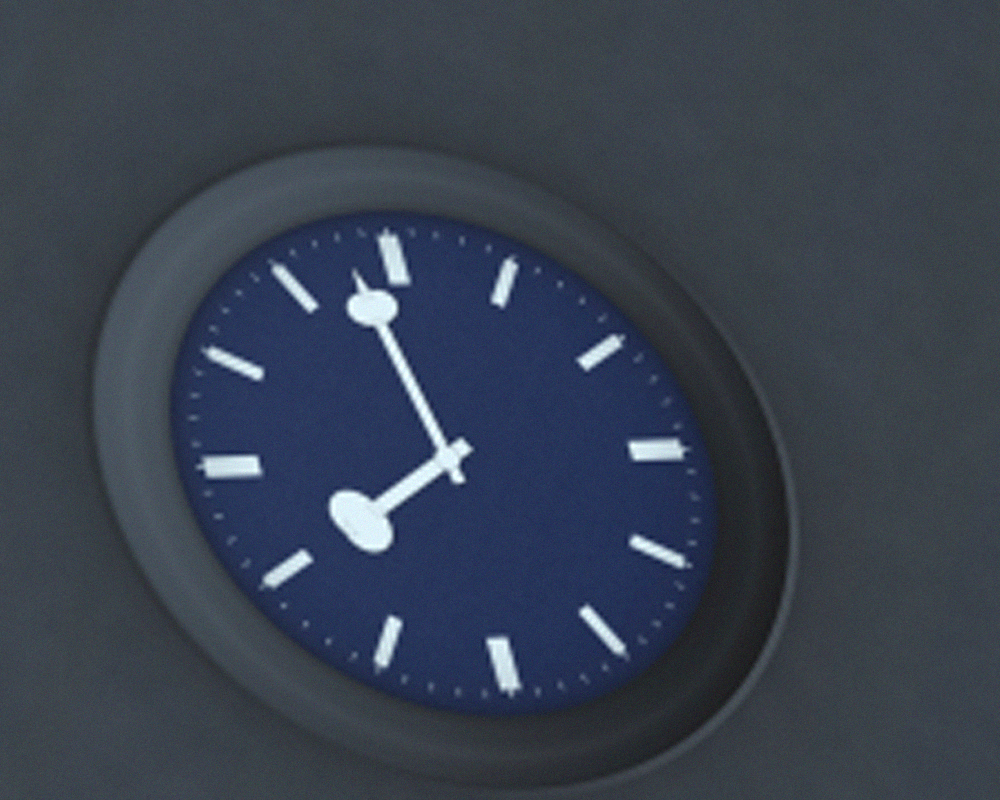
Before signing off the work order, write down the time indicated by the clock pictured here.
7:58
